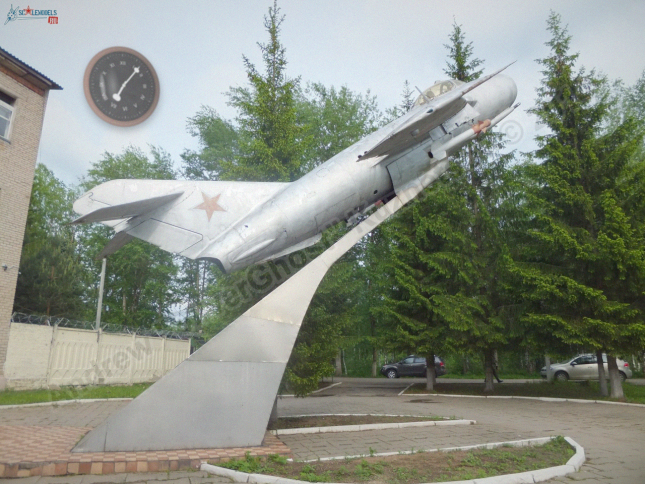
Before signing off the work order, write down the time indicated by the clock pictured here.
7:07
